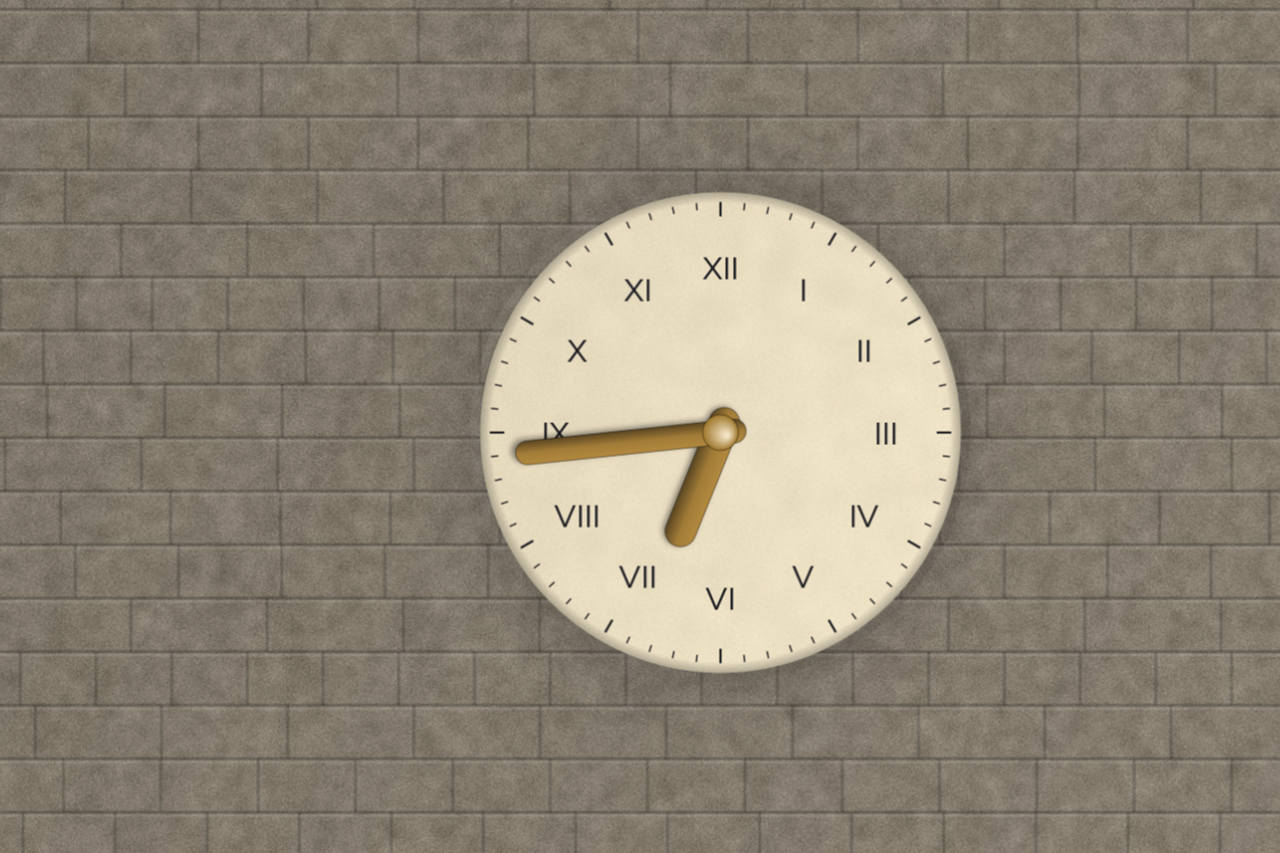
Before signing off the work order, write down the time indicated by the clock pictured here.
6:44
